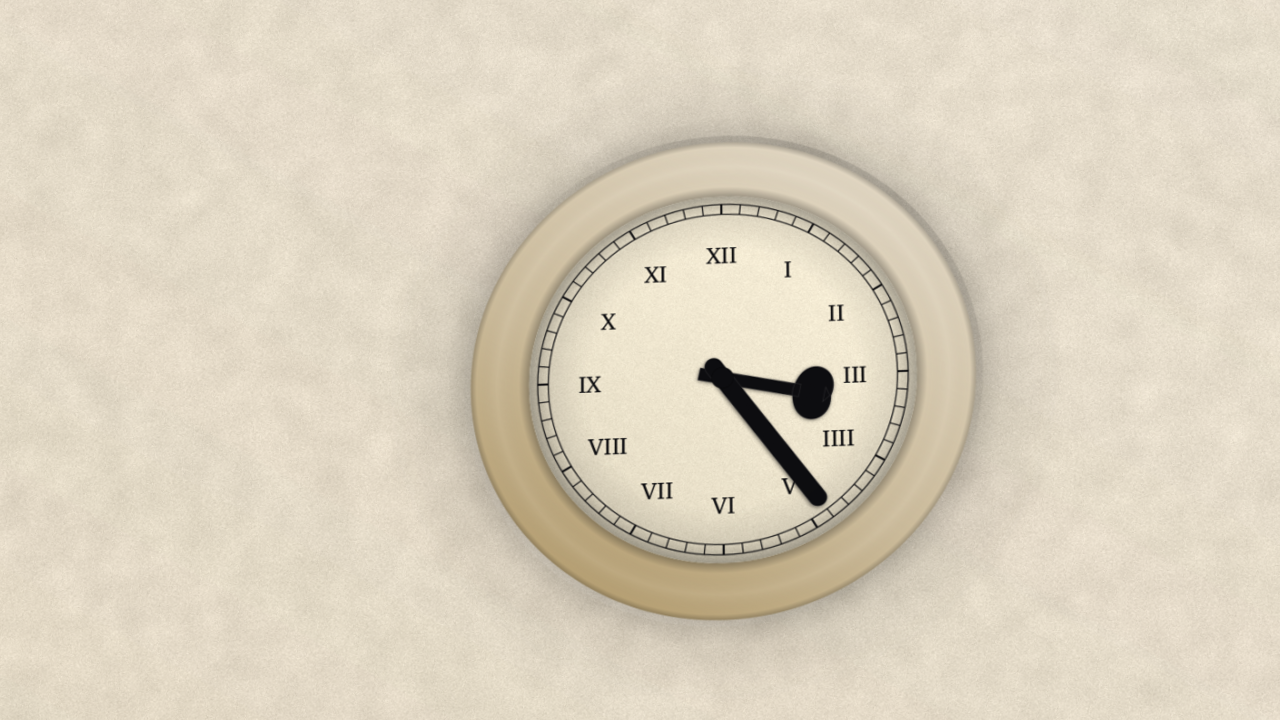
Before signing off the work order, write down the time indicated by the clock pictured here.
3:24
